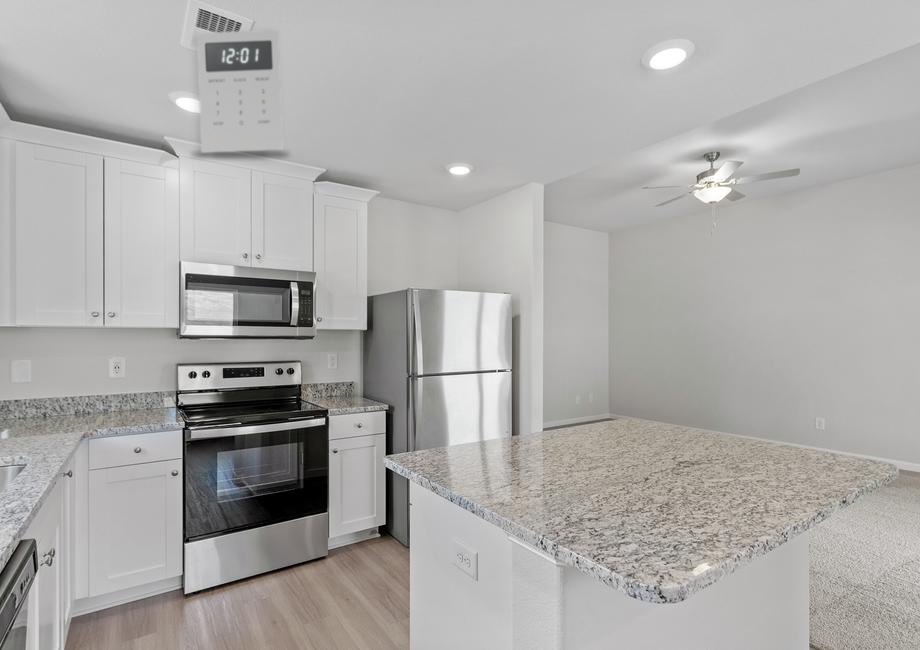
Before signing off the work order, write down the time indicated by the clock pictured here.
12:01
